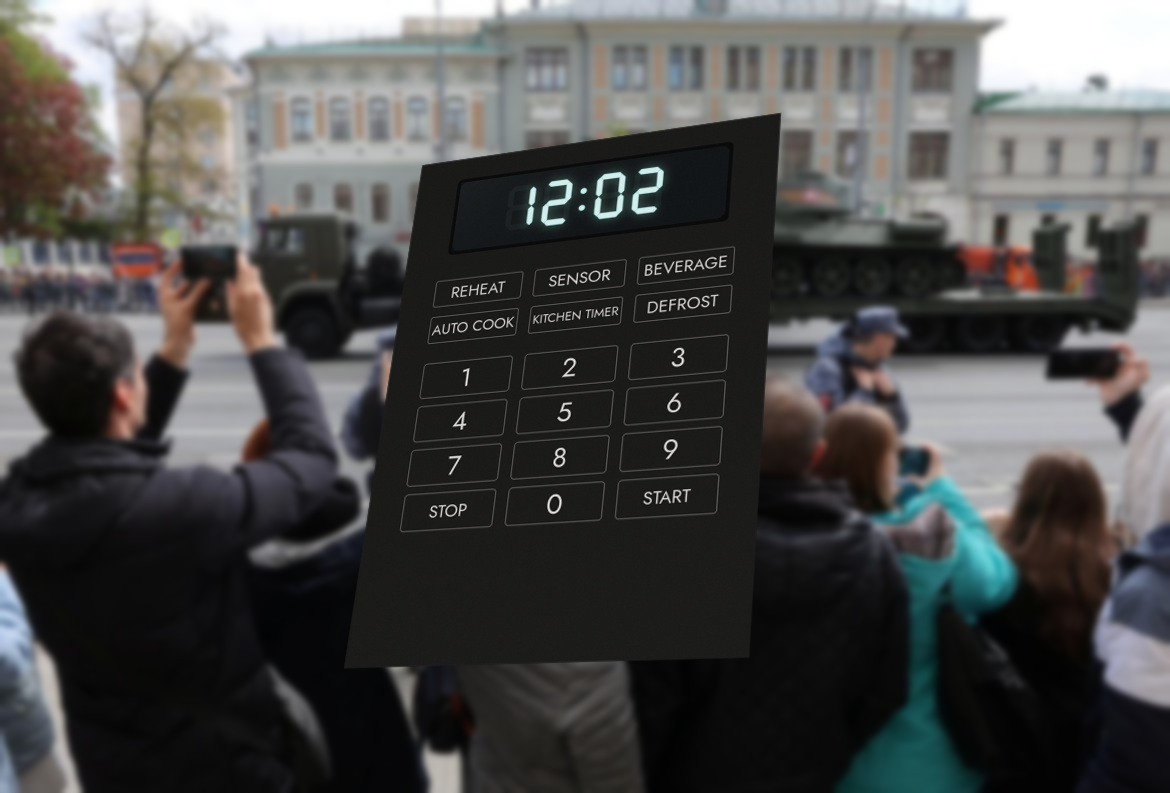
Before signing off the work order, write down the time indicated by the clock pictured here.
12:02
